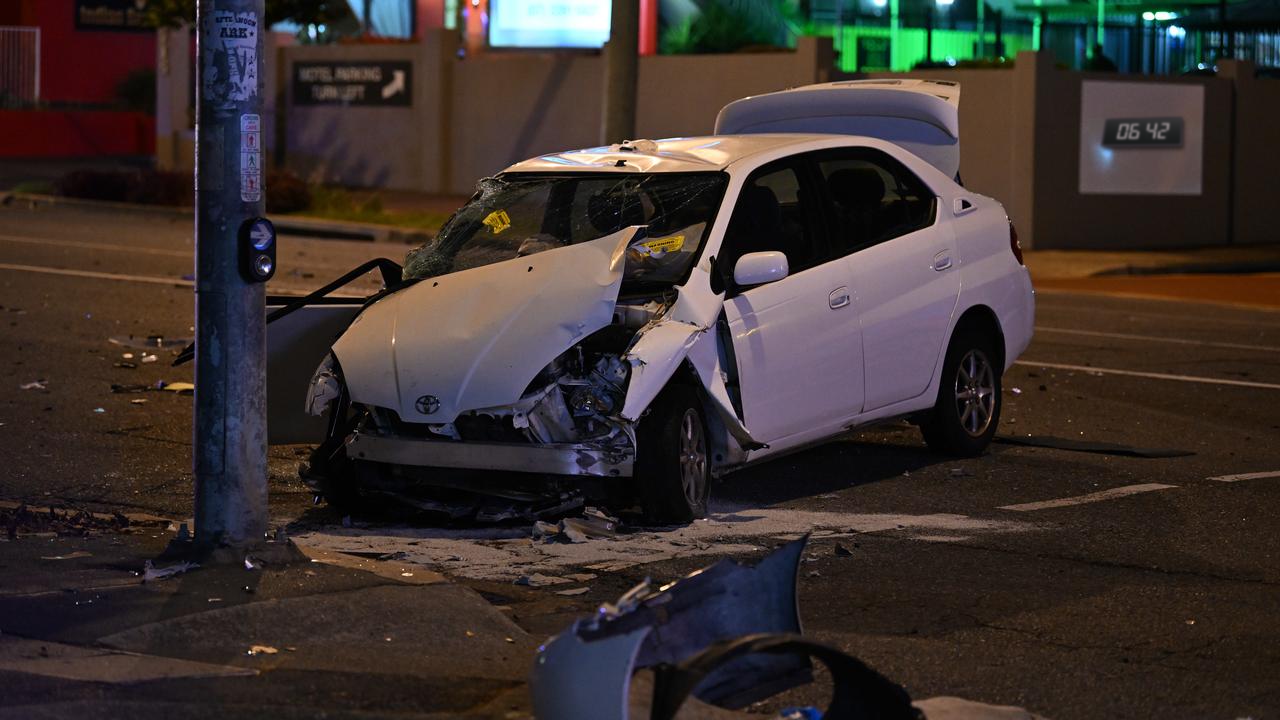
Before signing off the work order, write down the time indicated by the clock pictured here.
6:42
